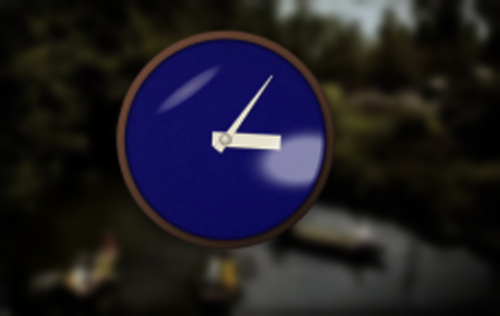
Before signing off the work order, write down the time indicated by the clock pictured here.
3:06
